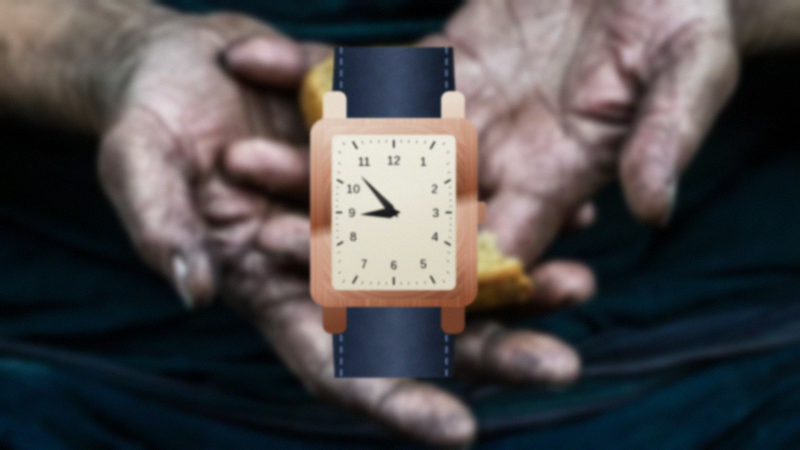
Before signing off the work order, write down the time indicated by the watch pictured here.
8:53
